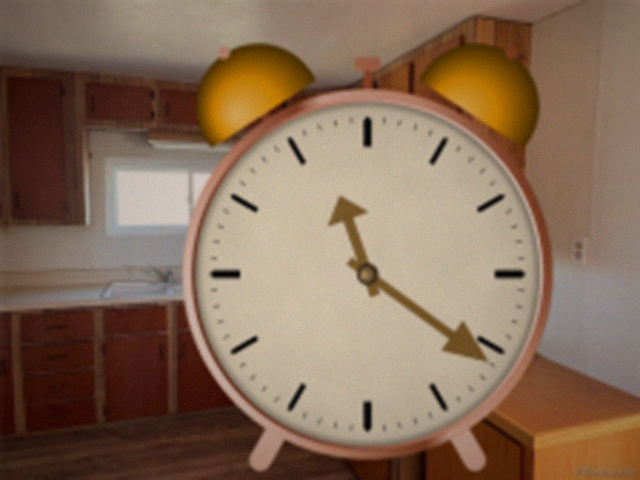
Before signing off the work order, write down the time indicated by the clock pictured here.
11:21
